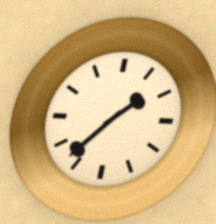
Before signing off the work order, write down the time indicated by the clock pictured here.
1:37
